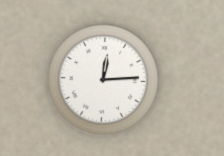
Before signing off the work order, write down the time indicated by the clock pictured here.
12:14
